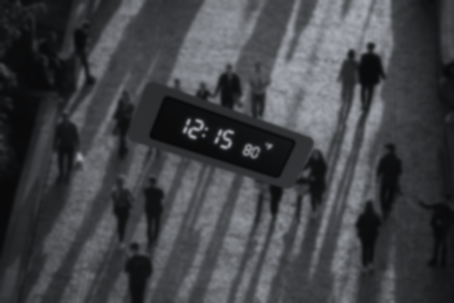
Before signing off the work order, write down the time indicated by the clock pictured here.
12:15
